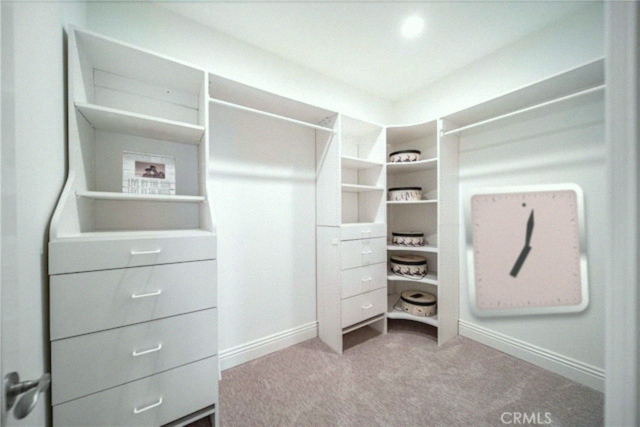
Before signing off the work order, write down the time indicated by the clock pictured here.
7:02
